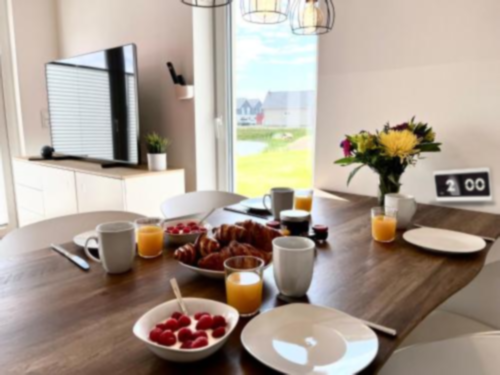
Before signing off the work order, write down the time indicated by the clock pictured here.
2:00
